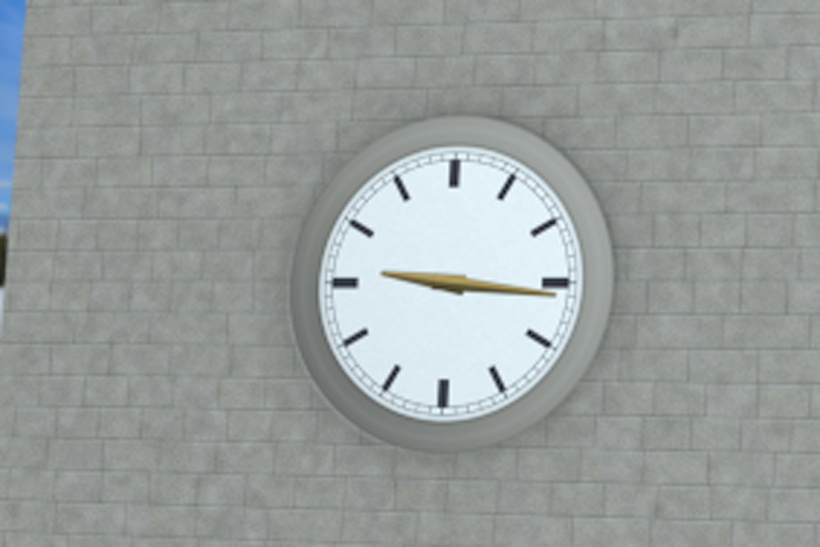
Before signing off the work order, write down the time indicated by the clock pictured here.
9:16
